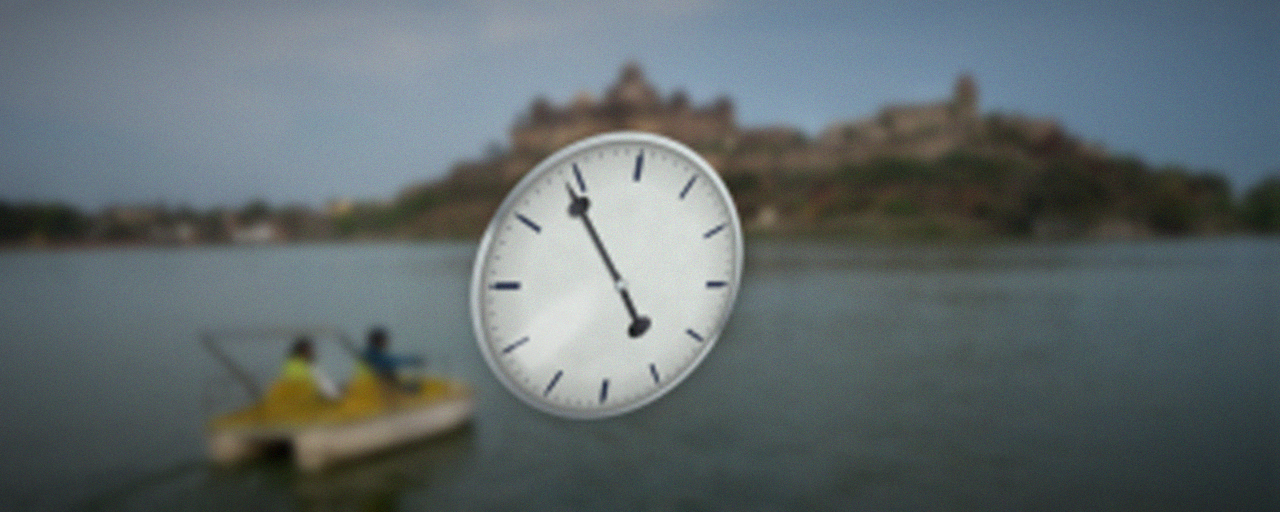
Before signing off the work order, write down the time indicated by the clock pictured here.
4:54
